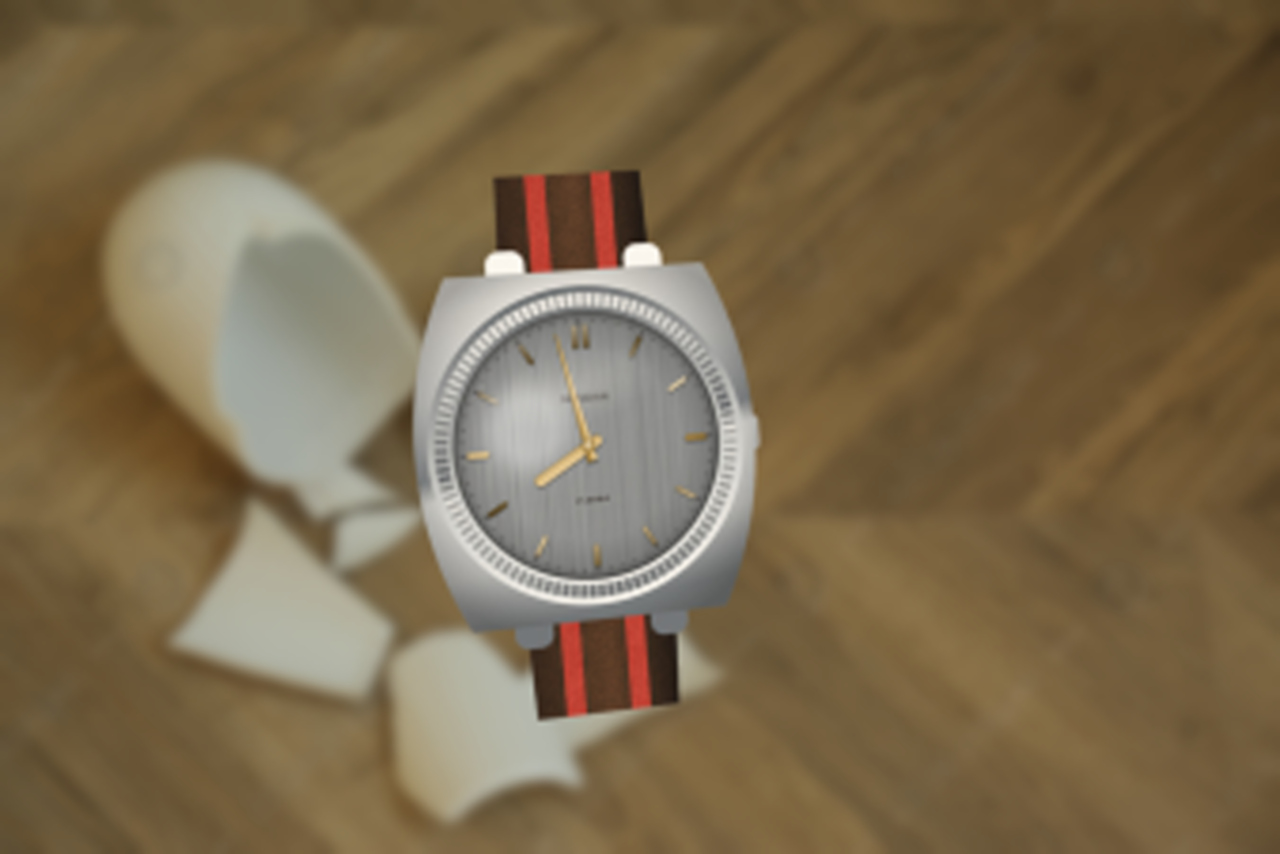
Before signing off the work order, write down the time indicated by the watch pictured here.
7:58
